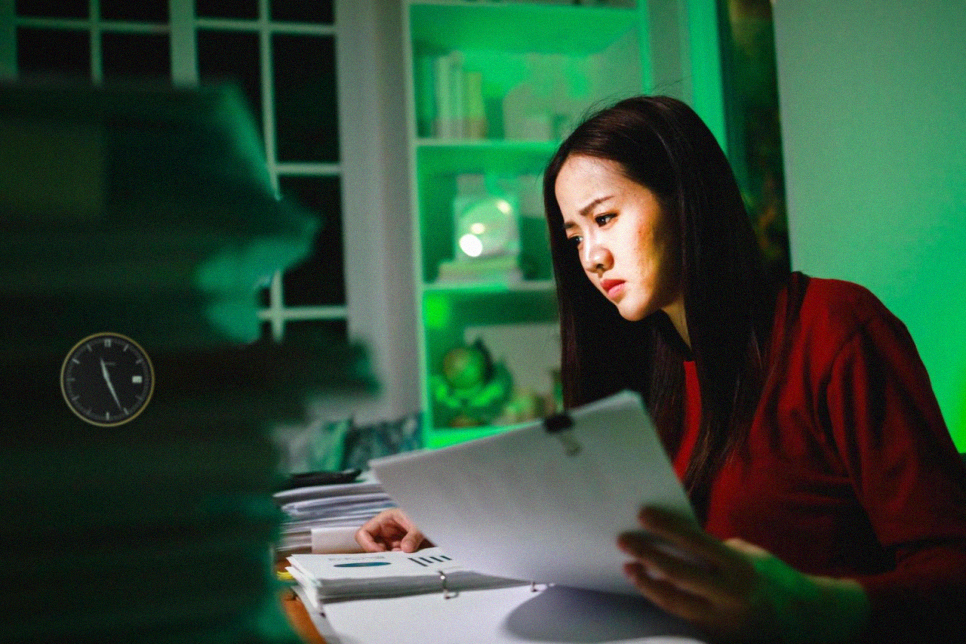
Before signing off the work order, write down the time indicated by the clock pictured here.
11:26
